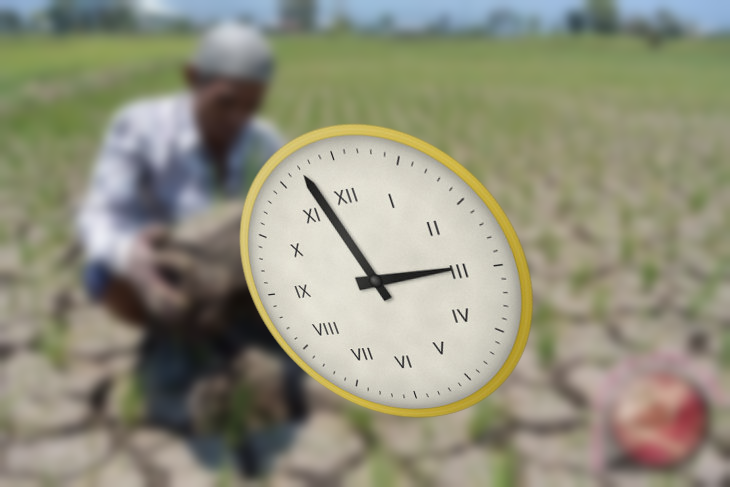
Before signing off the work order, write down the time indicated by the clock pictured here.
2:57
